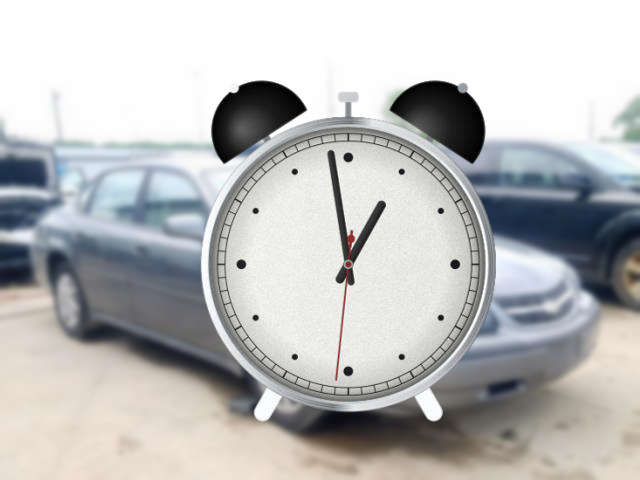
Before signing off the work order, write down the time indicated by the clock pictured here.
12:58:31
